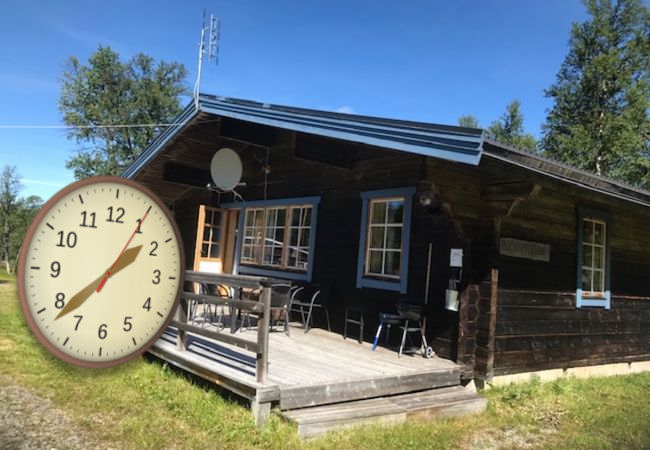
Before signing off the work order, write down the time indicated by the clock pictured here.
1:38:05
